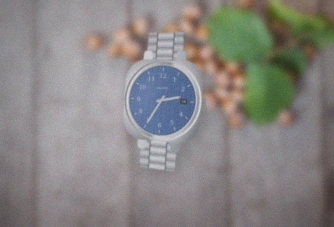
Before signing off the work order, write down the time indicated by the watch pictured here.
2:35
